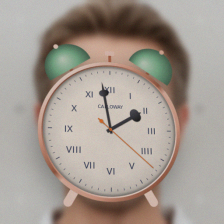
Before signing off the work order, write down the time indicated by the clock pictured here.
1:58:22
